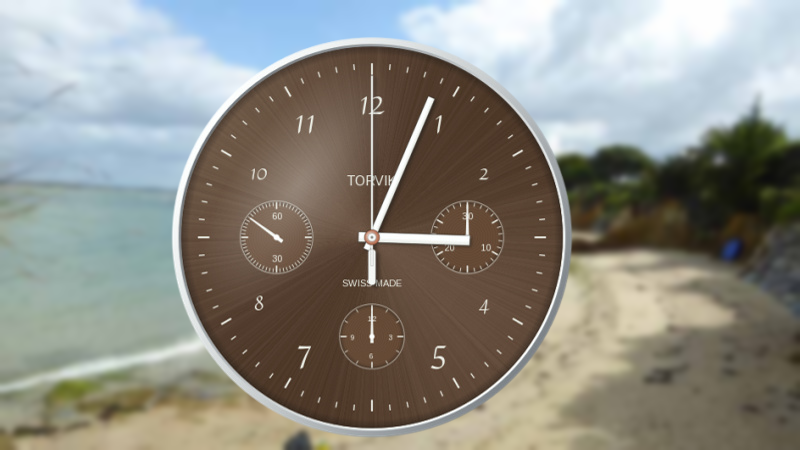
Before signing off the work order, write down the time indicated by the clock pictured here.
3:03:51
